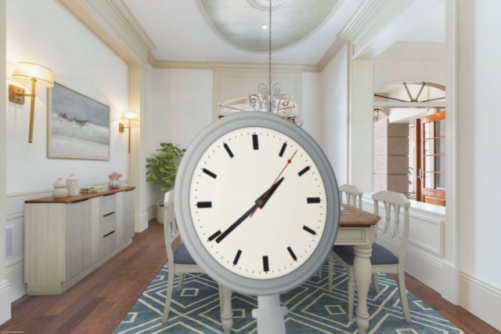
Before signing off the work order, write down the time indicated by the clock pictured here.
1:39:07
